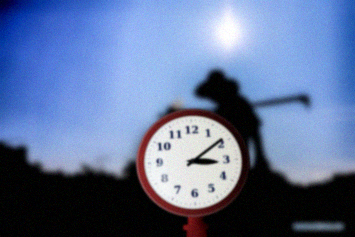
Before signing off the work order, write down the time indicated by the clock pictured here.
3:09
